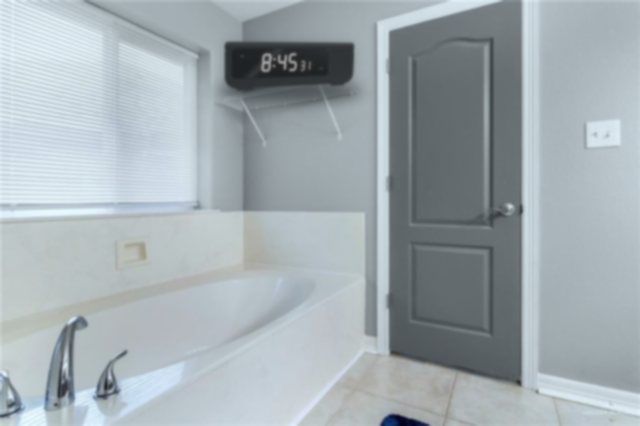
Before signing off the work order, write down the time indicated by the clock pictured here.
8:45
